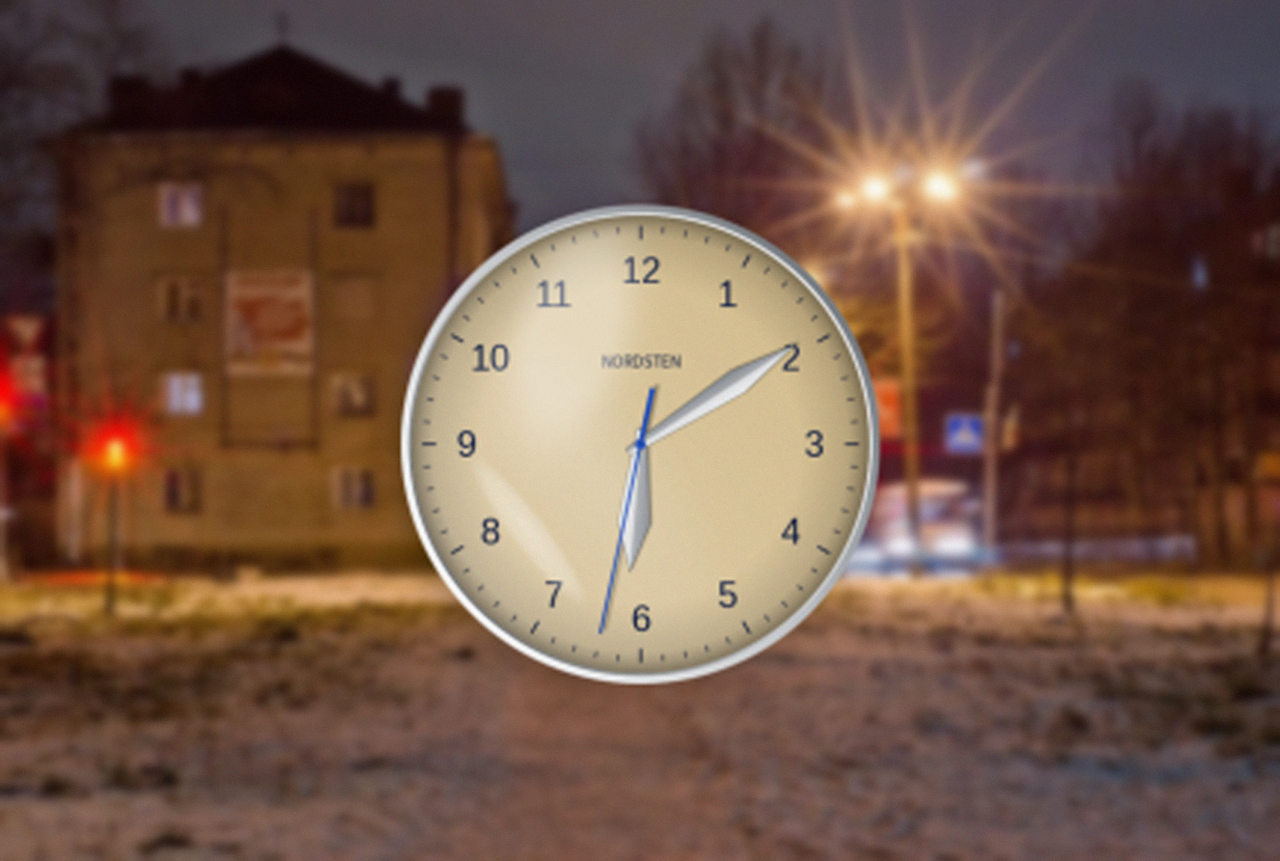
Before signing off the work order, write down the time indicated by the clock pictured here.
6:09:32
